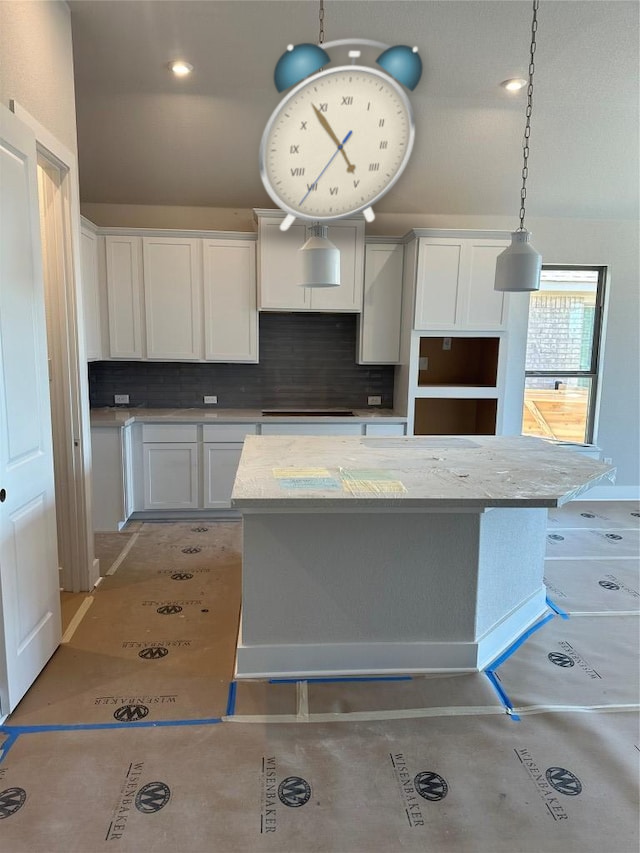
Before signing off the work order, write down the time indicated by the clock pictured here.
4:53:35
